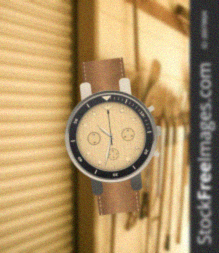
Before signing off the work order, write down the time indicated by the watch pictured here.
10:33
